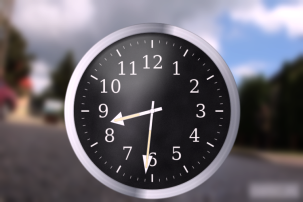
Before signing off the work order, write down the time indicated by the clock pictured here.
8:31
